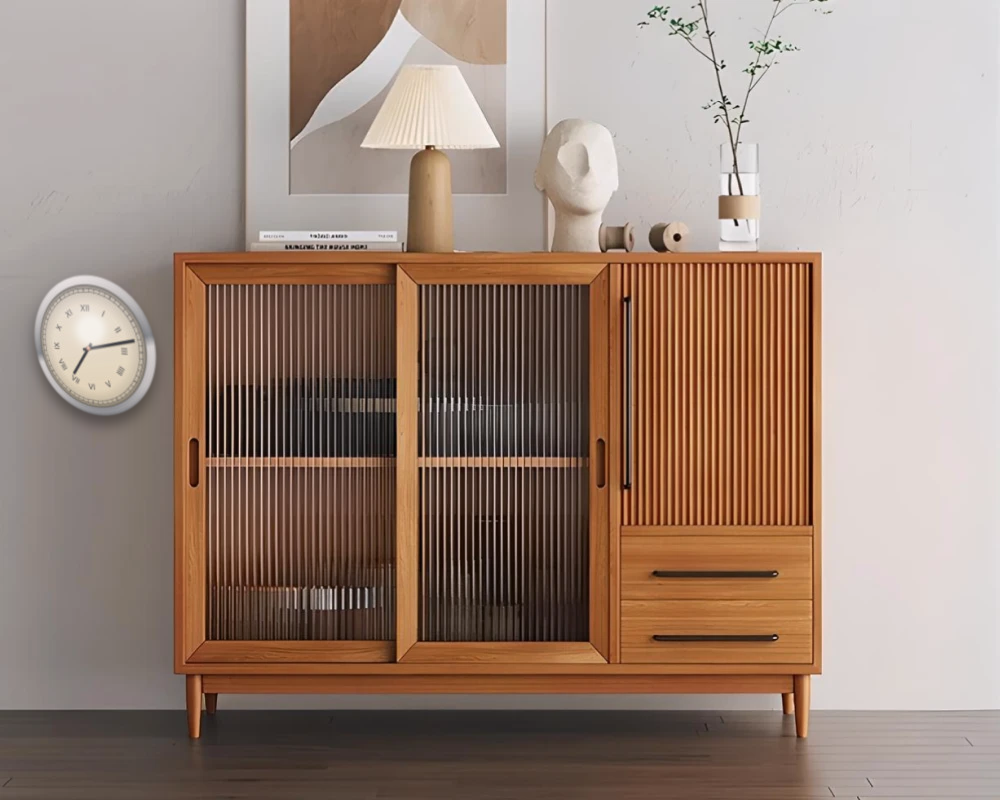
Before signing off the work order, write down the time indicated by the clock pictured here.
7:13
